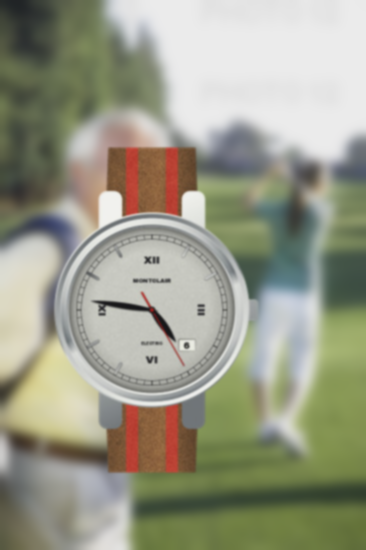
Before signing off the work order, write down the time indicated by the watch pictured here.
4:46:25
